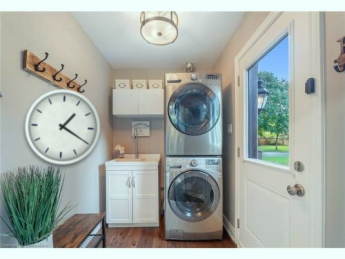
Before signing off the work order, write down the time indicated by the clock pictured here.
1:20
